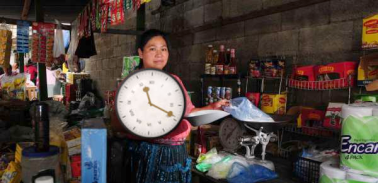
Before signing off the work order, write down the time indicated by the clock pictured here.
11:19
